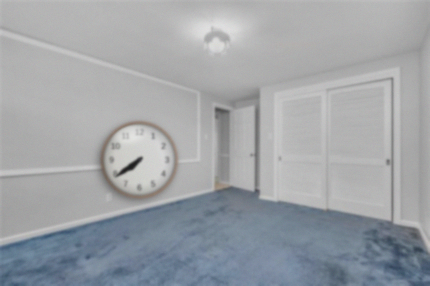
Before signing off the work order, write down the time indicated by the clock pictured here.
7:39
